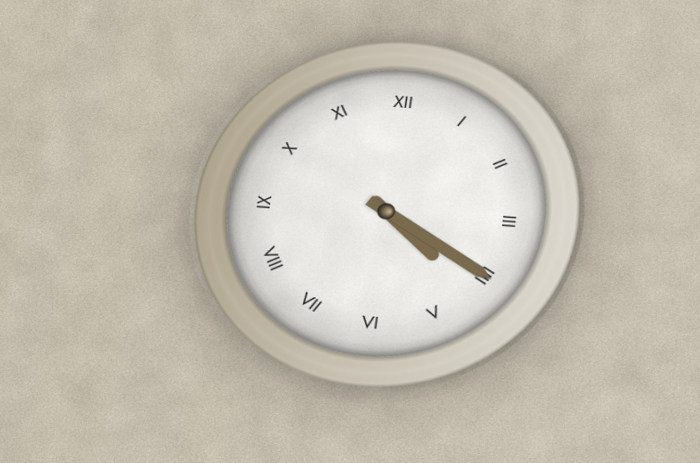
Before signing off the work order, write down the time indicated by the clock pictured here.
4:20
